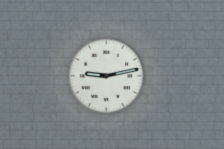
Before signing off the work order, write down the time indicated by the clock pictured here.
9:13
